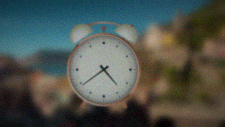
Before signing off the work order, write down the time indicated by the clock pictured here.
4:39
